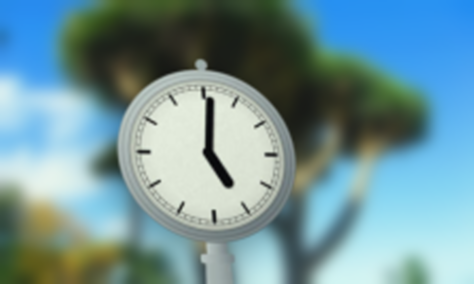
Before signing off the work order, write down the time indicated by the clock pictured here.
5:01
